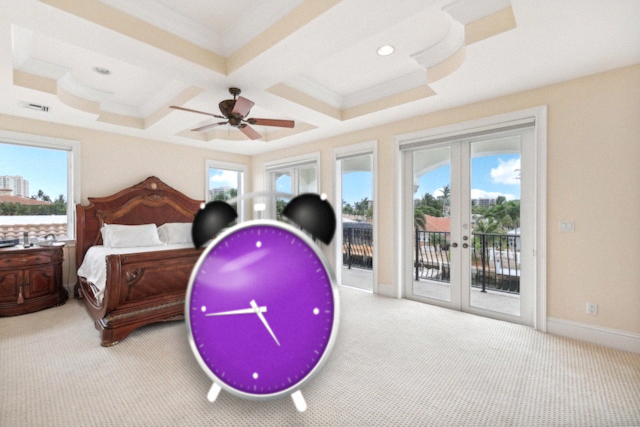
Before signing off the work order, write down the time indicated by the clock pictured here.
4:44
